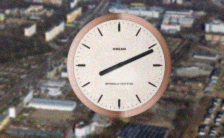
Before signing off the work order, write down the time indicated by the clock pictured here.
8:11
